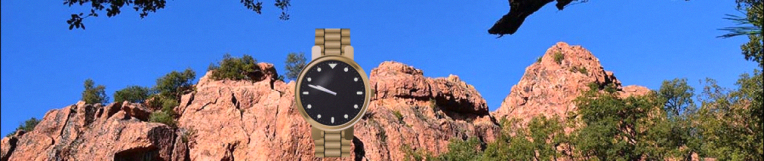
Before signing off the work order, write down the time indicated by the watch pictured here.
9:48
